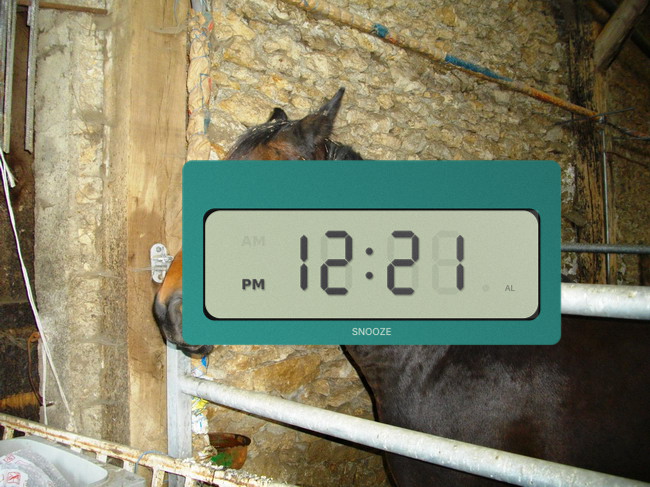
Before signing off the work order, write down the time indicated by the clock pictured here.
12:21
